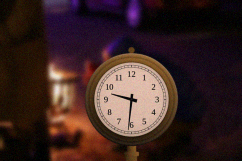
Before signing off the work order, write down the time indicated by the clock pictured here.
9:31
